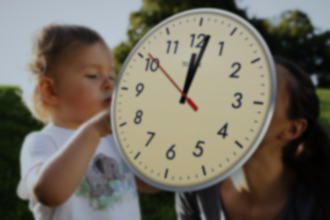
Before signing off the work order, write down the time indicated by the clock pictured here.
12:01:51
